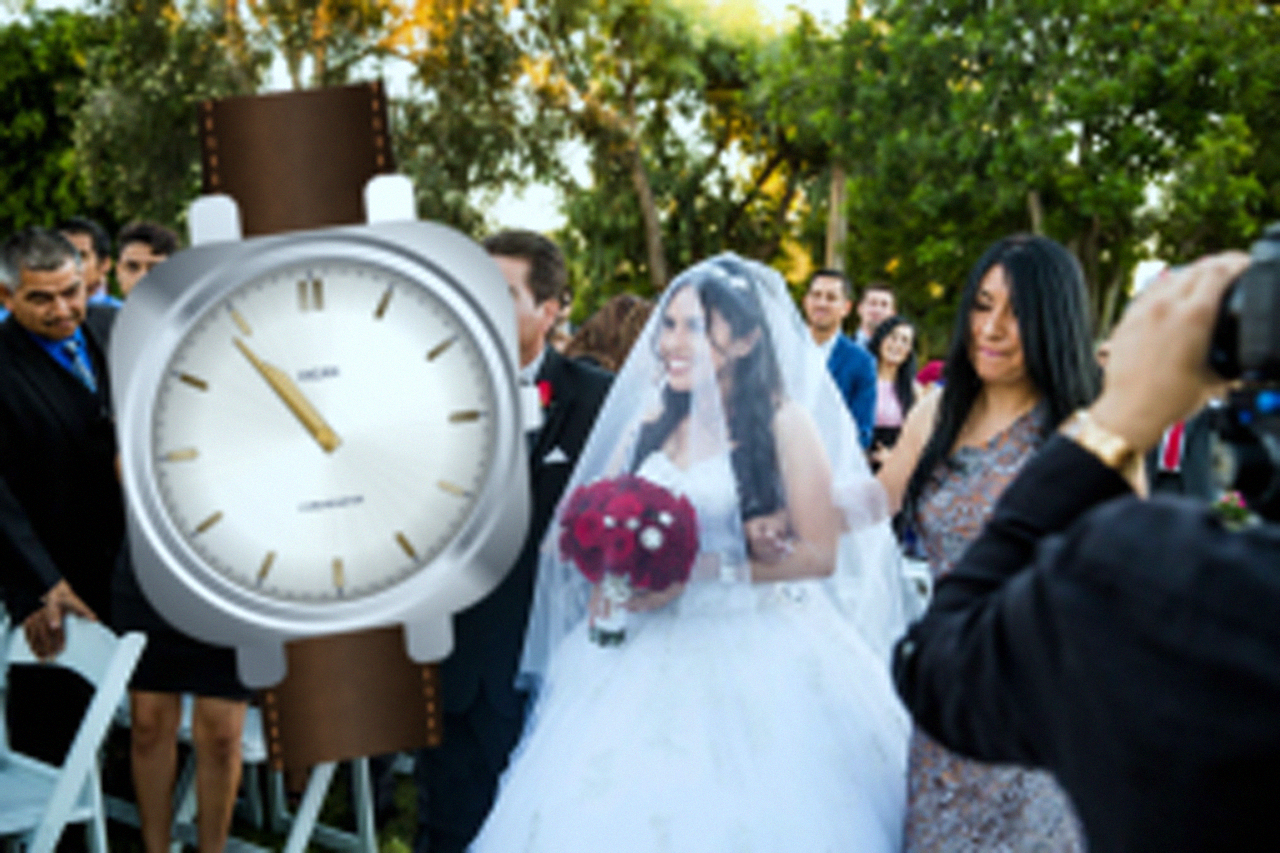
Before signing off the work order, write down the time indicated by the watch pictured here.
10:54
